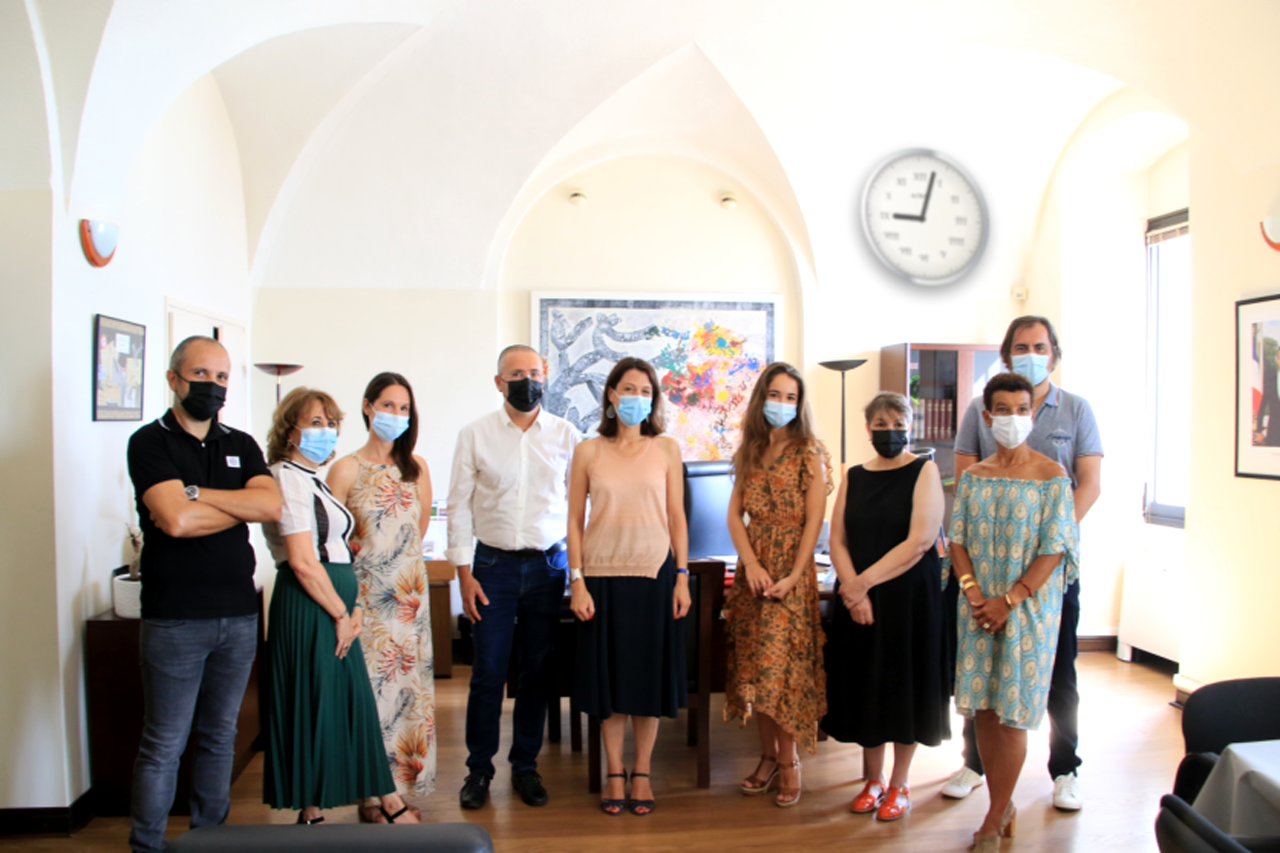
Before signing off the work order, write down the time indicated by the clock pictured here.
9:03
